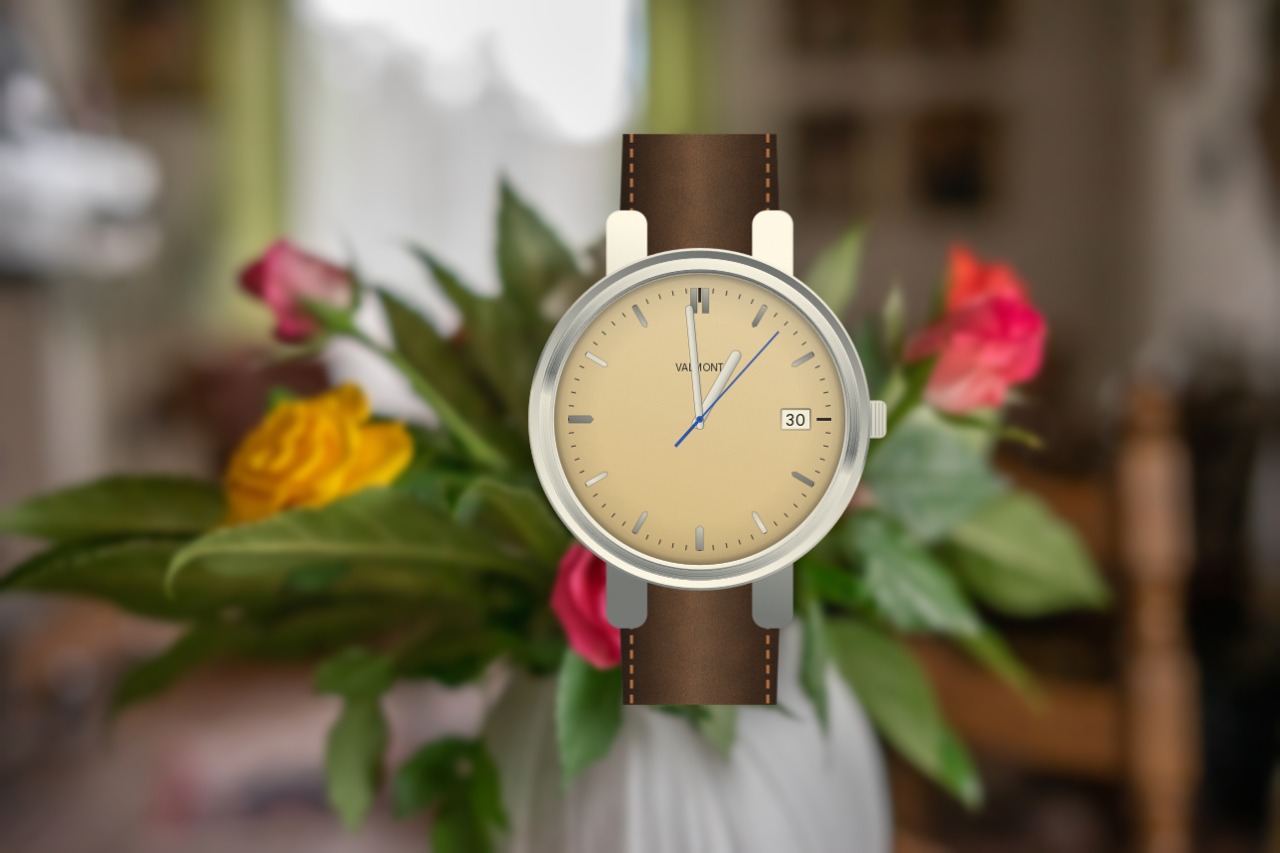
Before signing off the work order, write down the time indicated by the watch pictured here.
12:59:07
